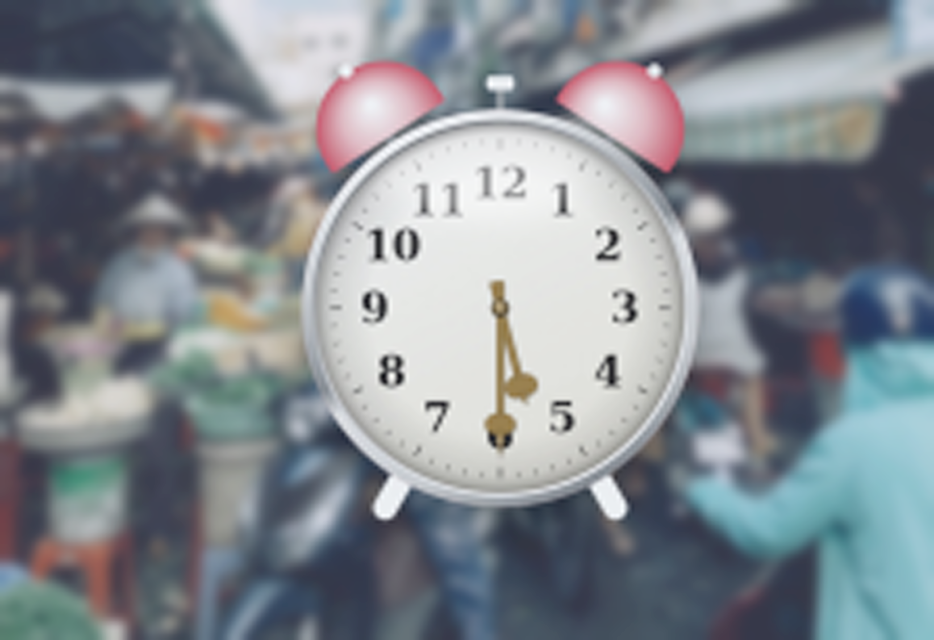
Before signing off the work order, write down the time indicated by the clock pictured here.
5:30
